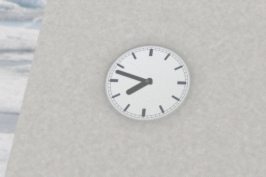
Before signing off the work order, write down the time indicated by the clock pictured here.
7:48
